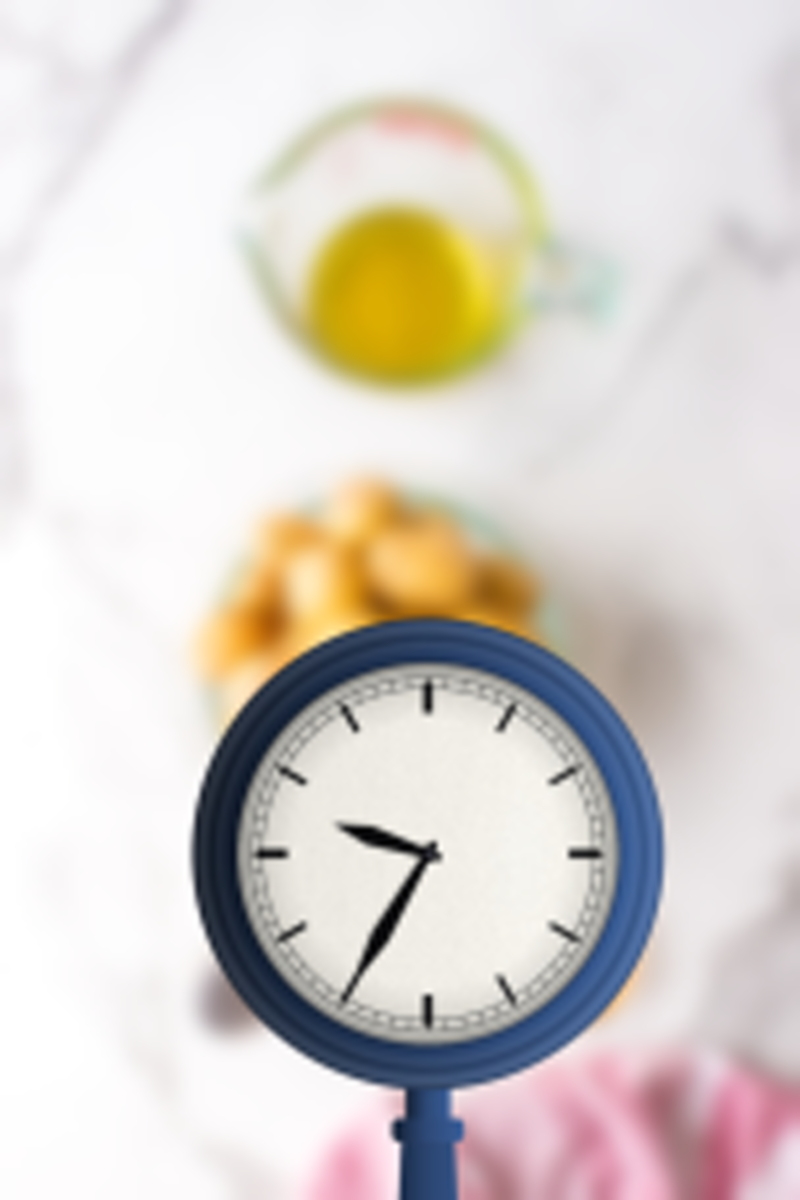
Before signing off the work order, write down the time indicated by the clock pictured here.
9:35
